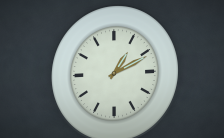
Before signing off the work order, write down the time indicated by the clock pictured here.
1:11
